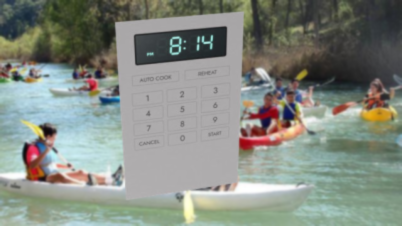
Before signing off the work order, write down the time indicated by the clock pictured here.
8:14
